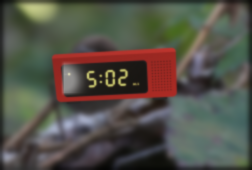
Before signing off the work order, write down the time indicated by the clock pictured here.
5:02
